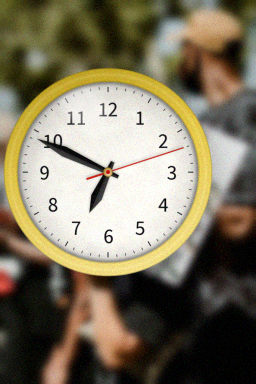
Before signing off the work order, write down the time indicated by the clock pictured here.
6:49:12
